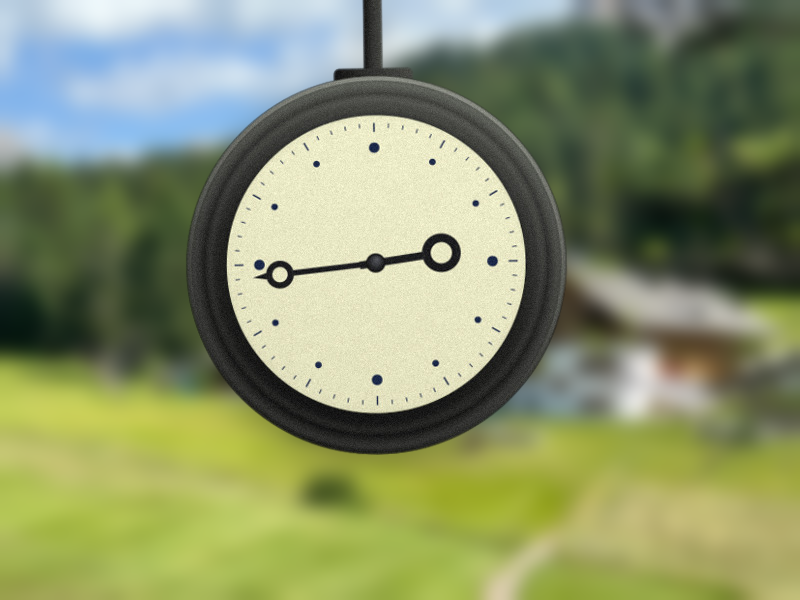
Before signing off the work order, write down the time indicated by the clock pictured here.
2:44
